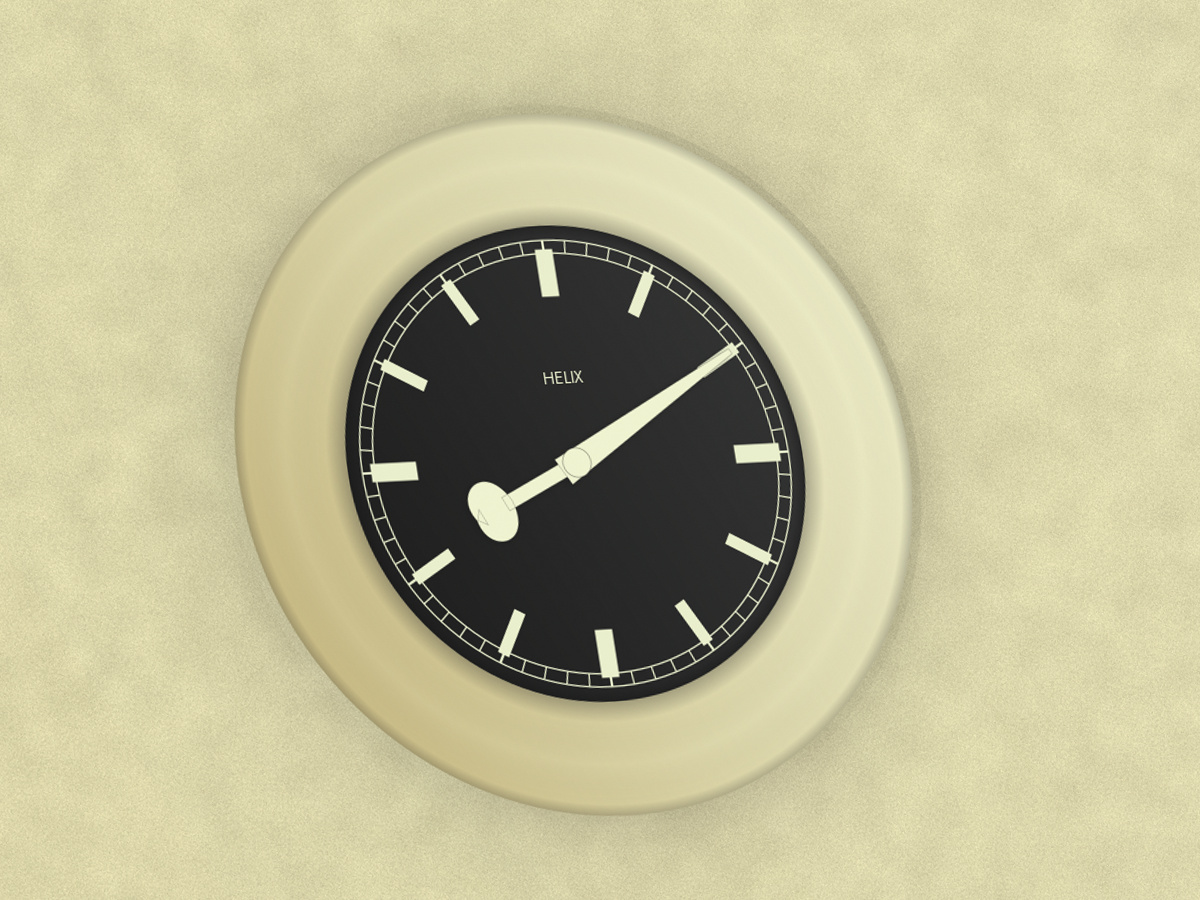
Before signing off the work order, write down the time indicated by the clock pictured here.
8:10
